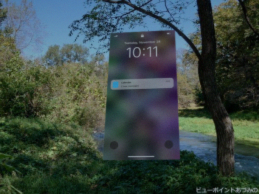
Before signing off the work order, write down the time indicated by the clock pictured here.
10:11
